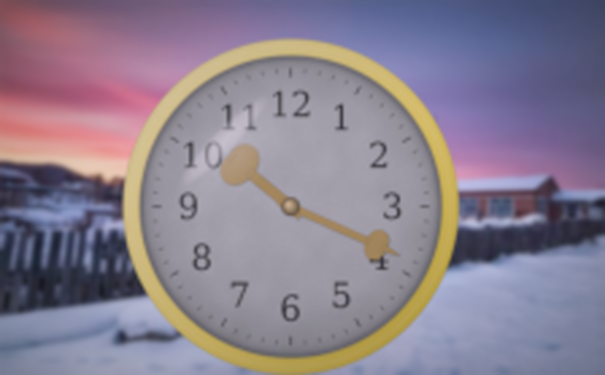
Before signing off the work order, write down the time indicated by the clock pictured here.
10:19
